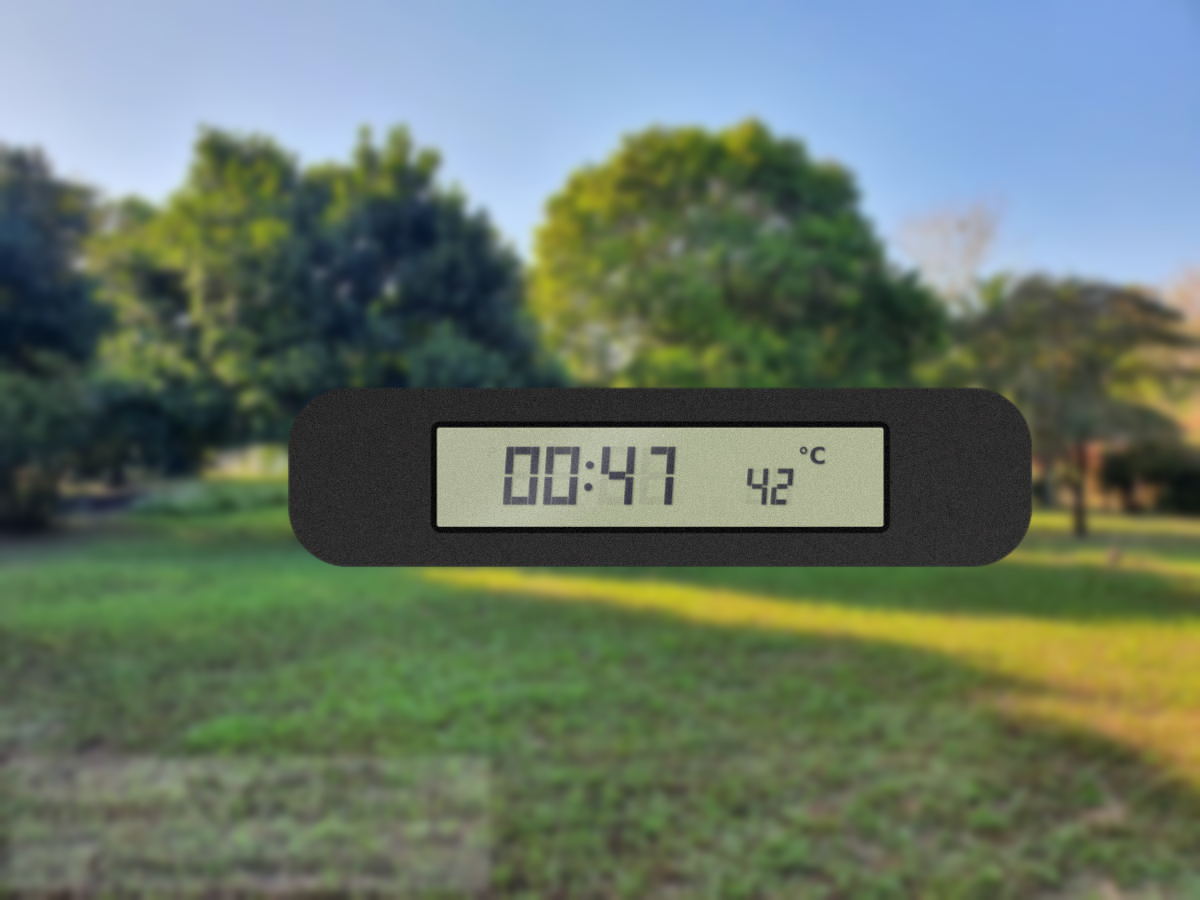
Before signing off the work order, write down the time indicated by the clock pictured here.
0:47
